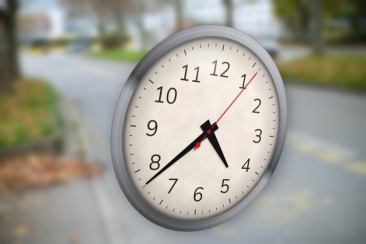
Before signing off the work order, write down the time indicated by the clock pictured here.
4:38:06
